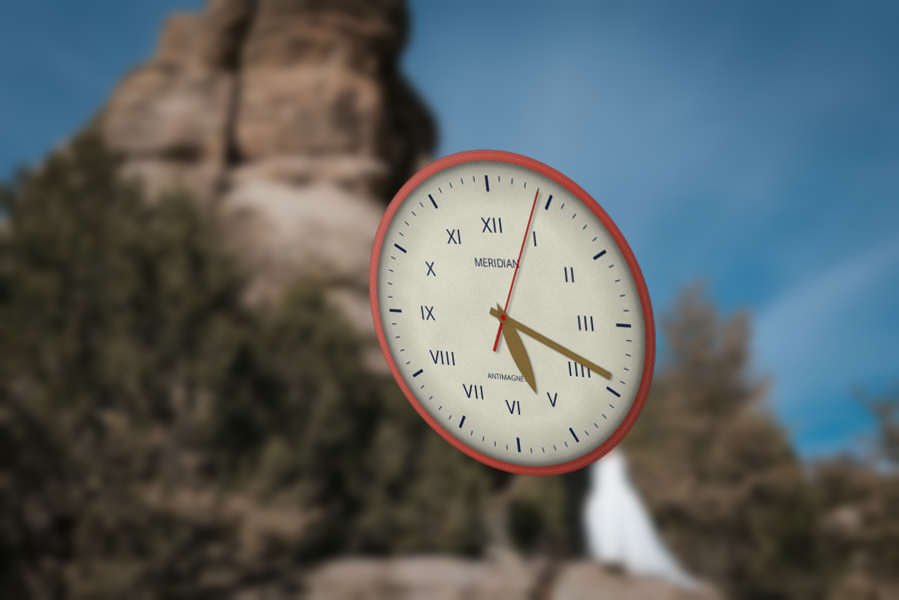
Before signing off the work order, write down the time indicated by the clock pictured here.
5:19:04
